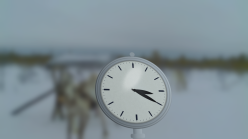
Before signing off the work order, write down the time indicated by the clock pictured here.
3:20
